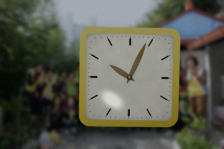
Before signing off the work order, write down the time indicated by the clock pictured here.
10:04
